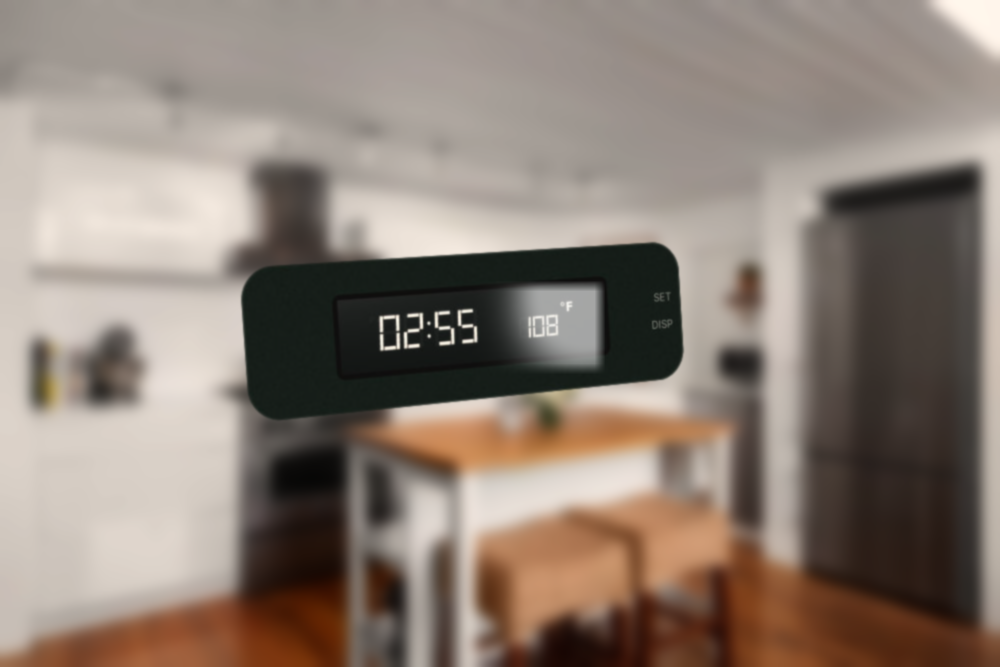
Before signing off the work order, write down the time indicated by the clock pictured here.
2:55
